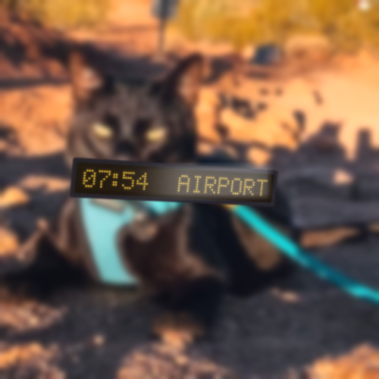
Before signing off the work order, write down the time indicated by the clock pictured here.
7:54
